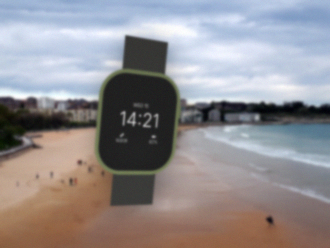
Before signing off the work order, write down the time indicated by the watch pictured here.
14:21
